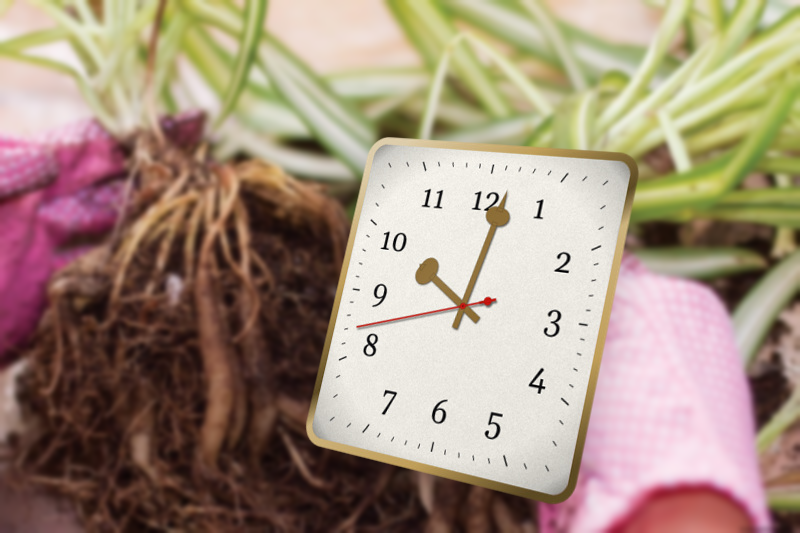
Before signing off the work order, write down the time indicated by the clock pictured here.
10:01:42
